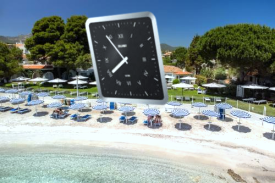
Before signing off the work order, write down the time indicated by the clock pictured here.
7:54
